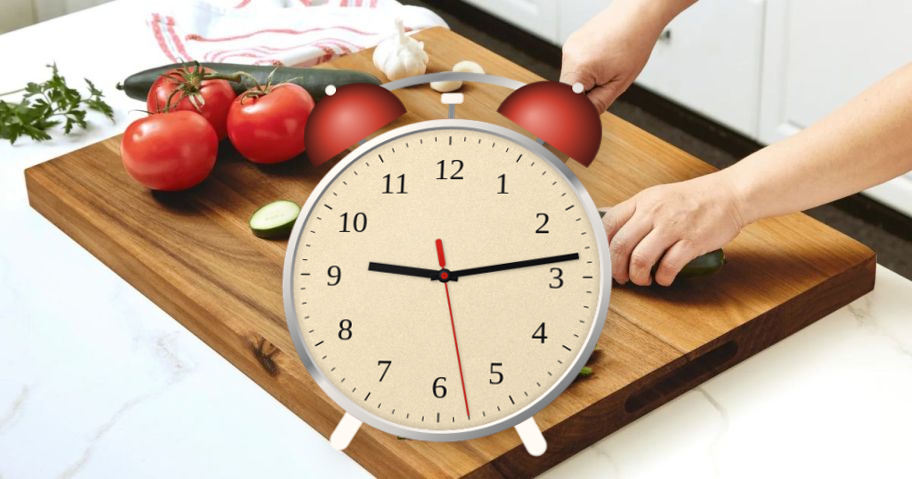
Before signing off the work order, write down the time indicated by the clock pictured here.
9:13:28
